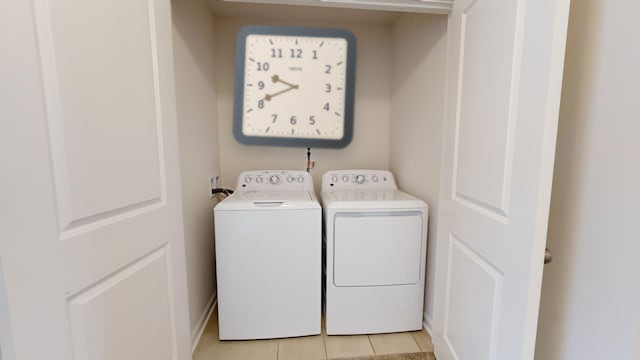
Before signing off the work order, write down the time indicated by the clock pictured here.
9:41
